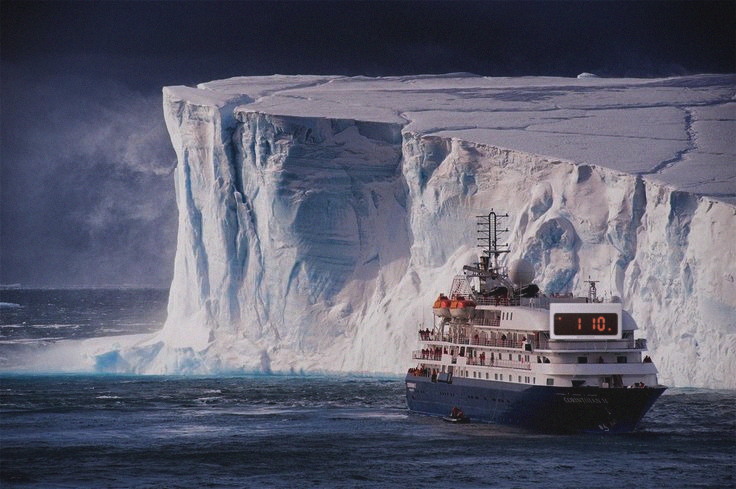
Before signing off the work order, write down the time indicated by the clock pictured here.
1:10
